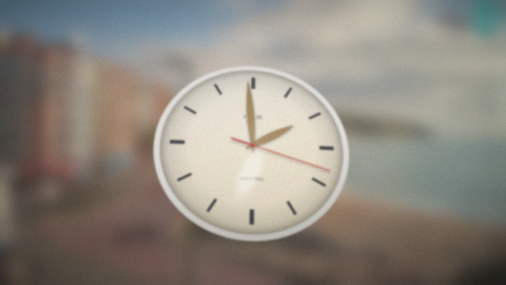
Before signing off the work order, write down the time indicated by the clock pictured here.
1:59:18
